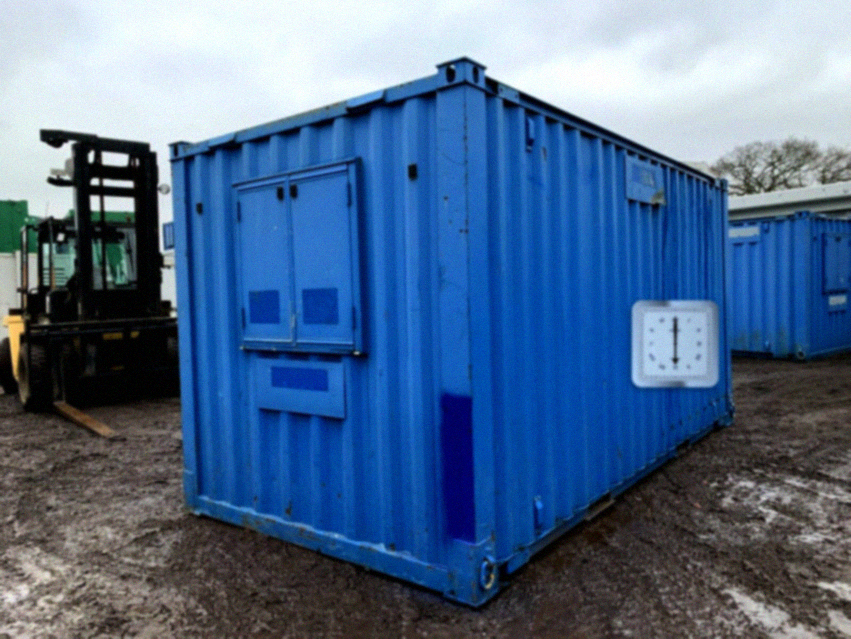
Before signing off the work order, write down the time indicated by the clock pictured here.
6:00
